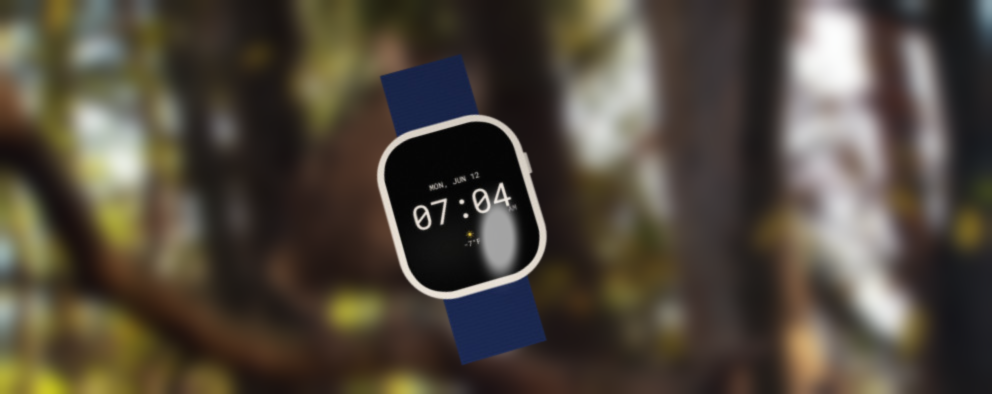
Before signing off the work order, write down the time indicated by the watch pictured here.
7:04
